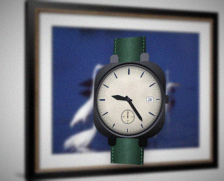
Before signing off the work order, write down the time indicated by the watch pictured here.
9:24
